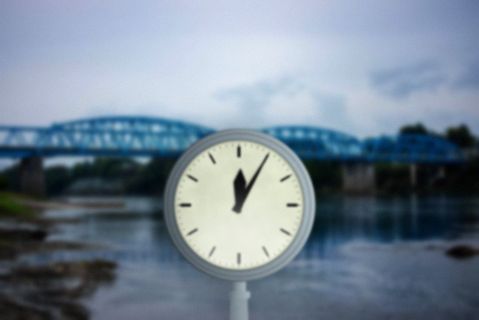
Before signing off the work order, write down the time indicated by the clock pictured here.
12:05
